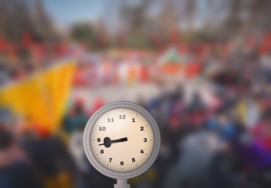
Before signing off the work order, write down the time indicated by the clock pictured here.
8:43
